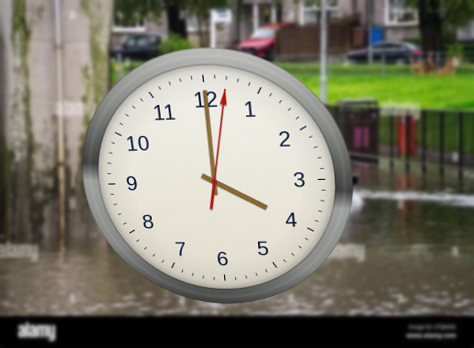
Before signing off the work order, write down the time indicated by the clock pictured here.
4:00:02
